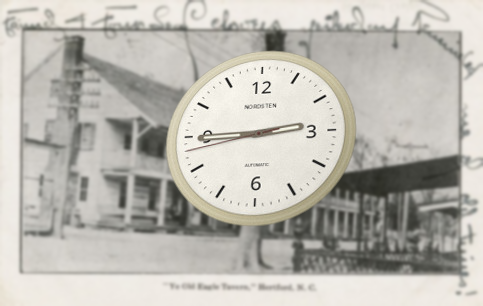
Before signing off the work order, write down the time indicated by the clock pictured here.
2:44:43
